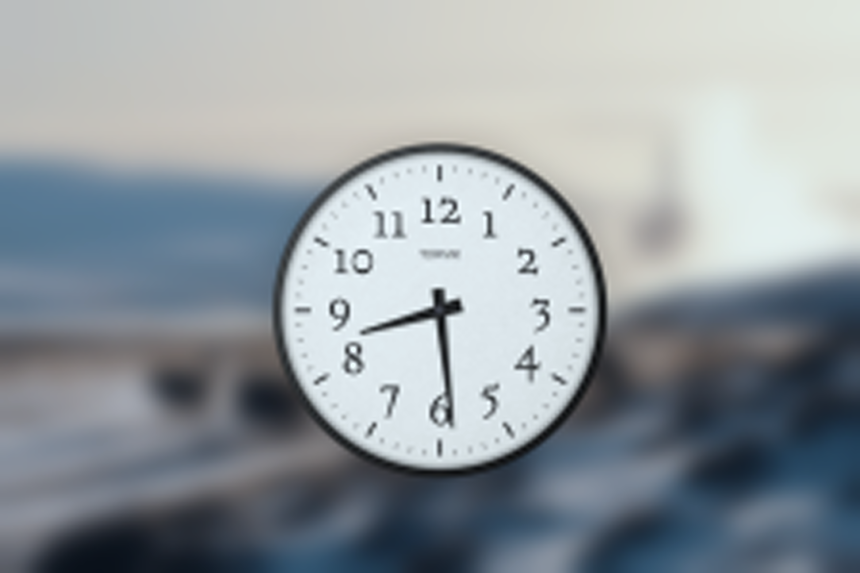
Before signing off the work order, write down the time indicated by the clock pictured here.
8:29
